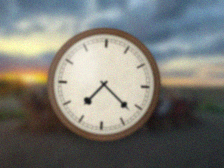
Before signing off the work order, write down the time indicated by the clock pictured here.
7:22
